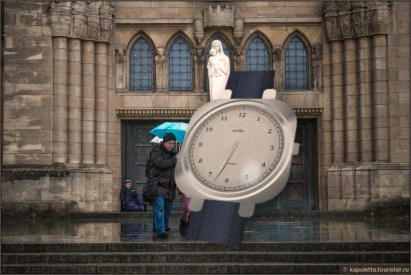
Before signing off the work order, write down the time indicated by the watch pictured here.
6:33
